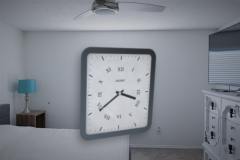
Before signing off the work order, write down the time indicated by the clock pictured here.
3:39
